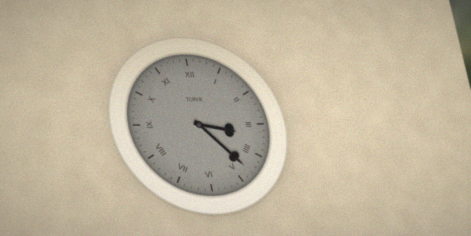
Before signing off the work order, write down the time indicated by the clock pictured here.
3:23
